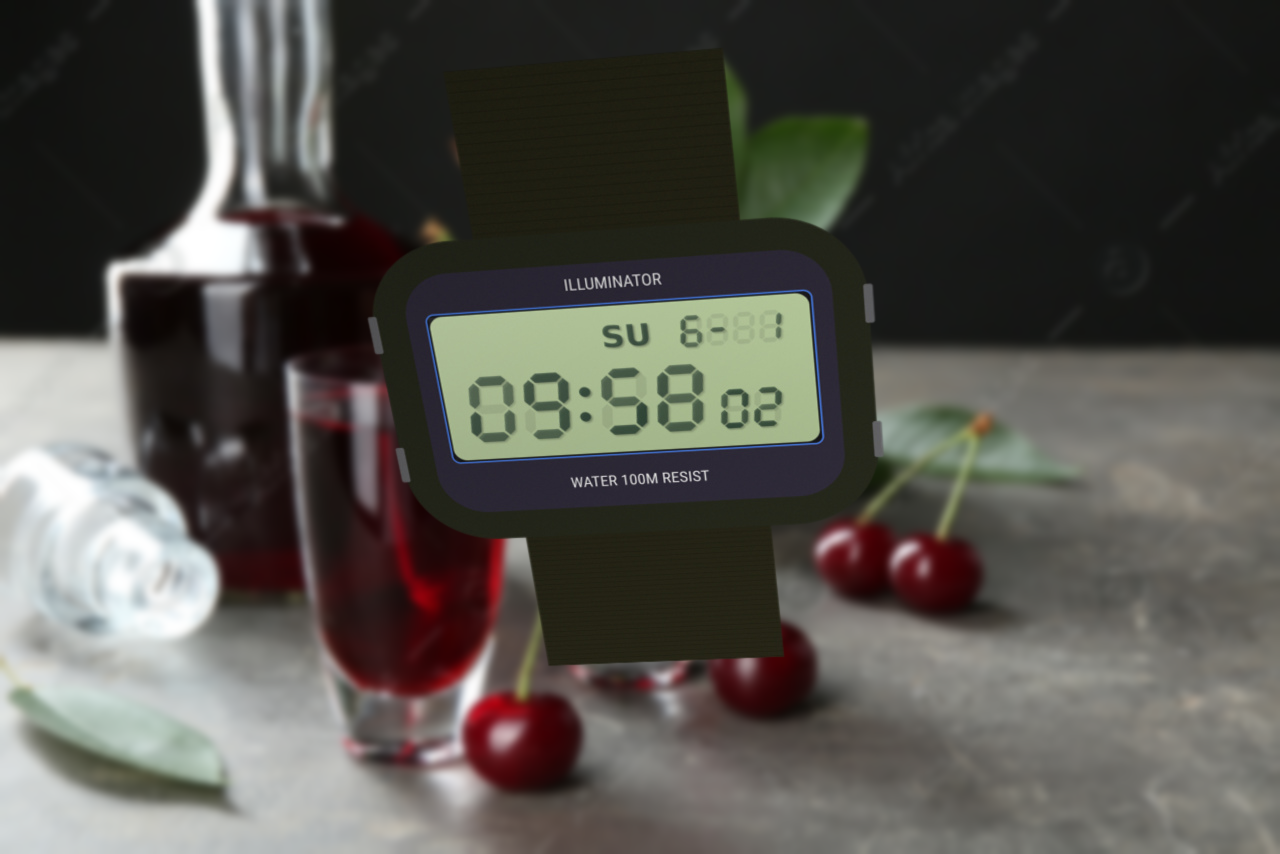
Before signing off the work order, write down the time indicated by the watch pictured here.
9:58:02
